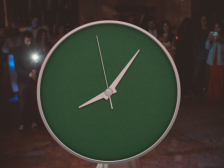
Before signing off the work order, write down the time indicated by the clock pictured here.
8:05:58
